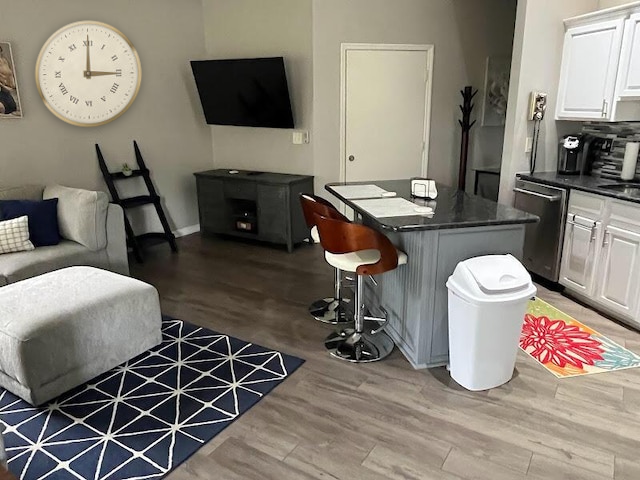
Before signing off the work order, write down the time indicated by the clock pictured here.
3:00
